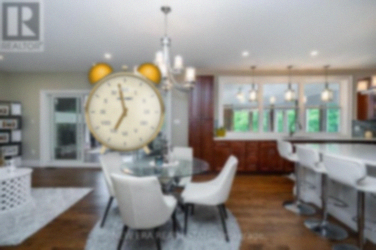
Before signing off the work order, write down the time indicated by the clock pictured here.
6:58
